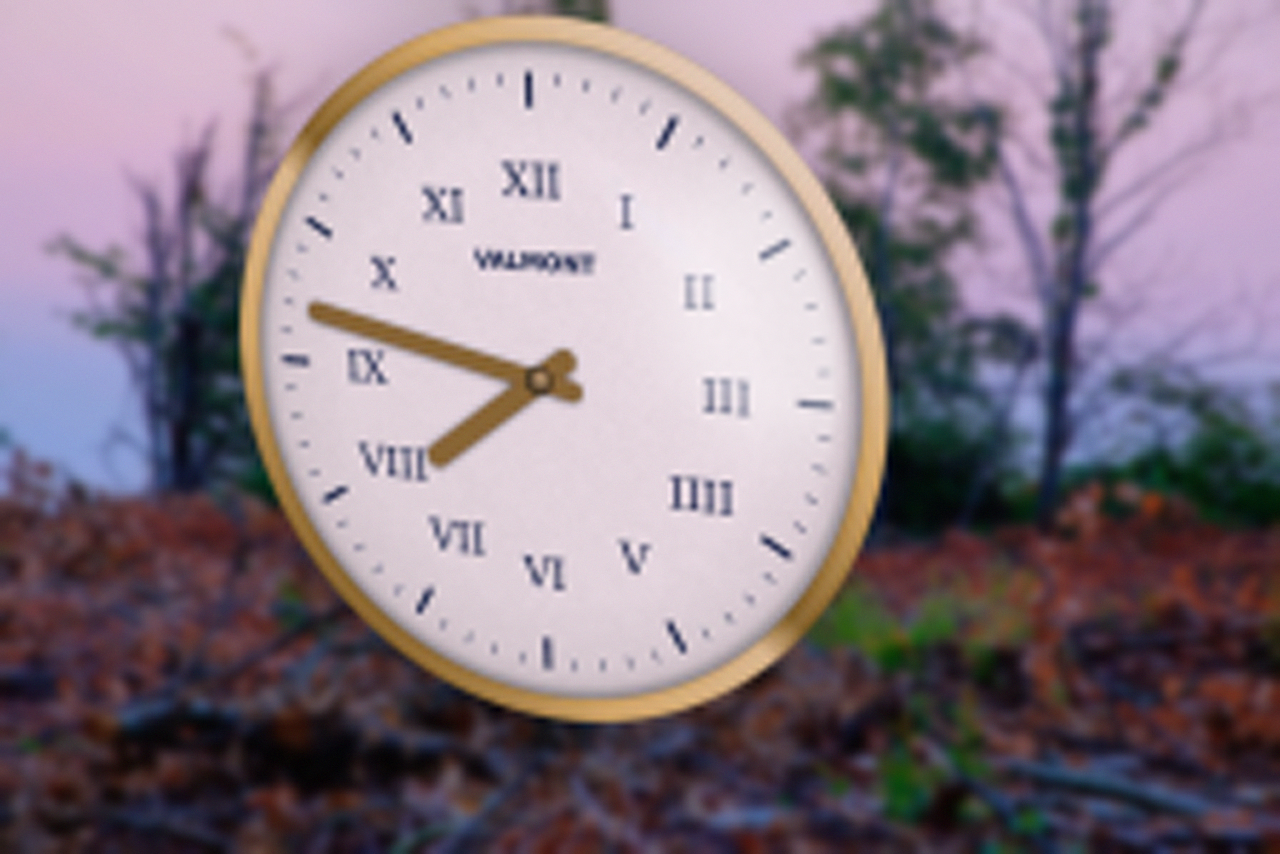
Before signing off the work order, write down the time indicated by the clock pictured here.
7:47
